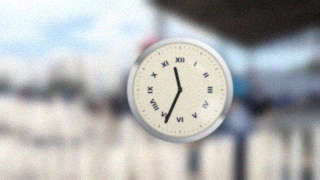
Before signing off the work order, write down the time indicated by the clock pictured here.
11:34
